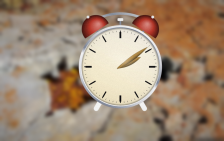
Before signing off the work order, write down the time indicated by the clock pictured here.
2:09
